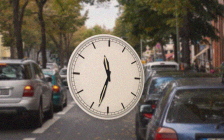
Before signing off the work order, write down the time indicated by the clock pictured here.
11:33
